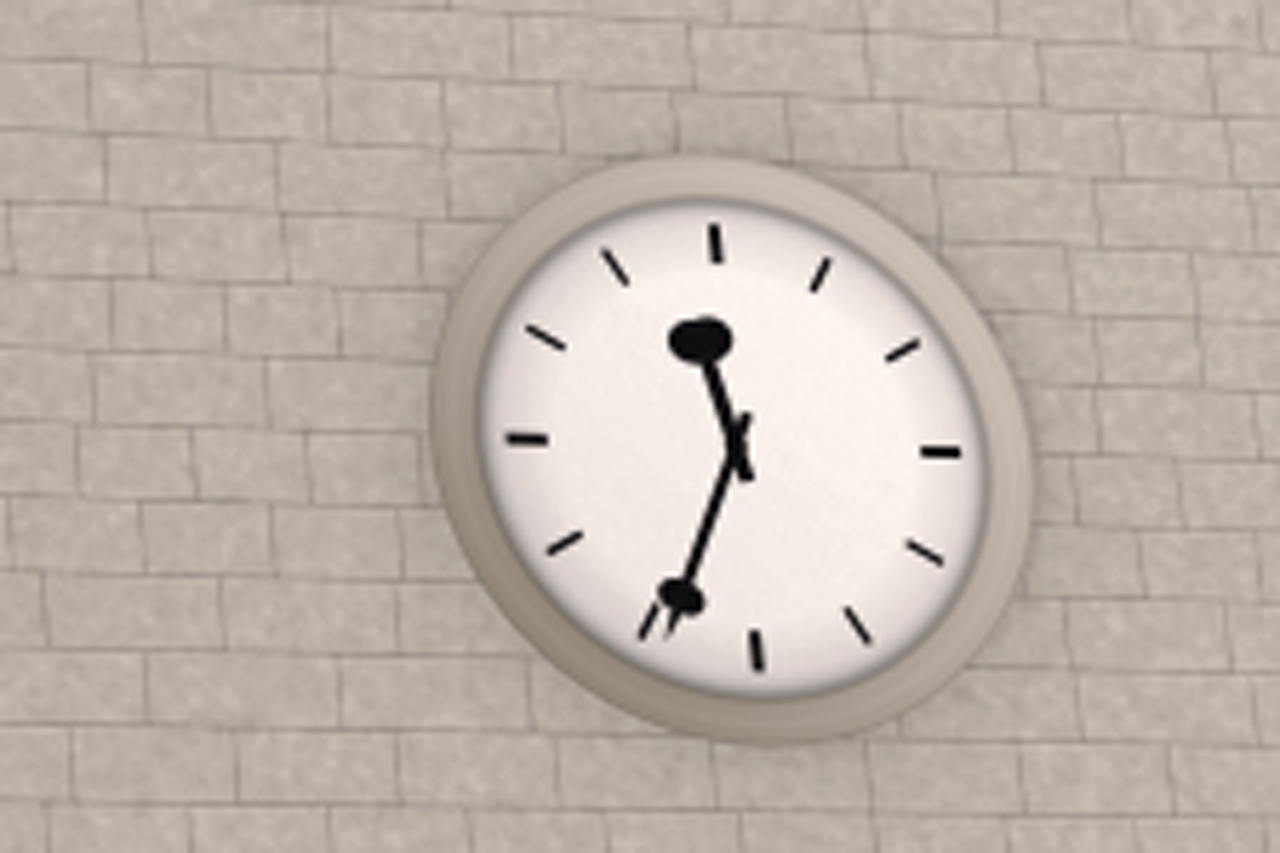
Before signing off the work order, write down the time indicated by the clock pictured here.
11:34
